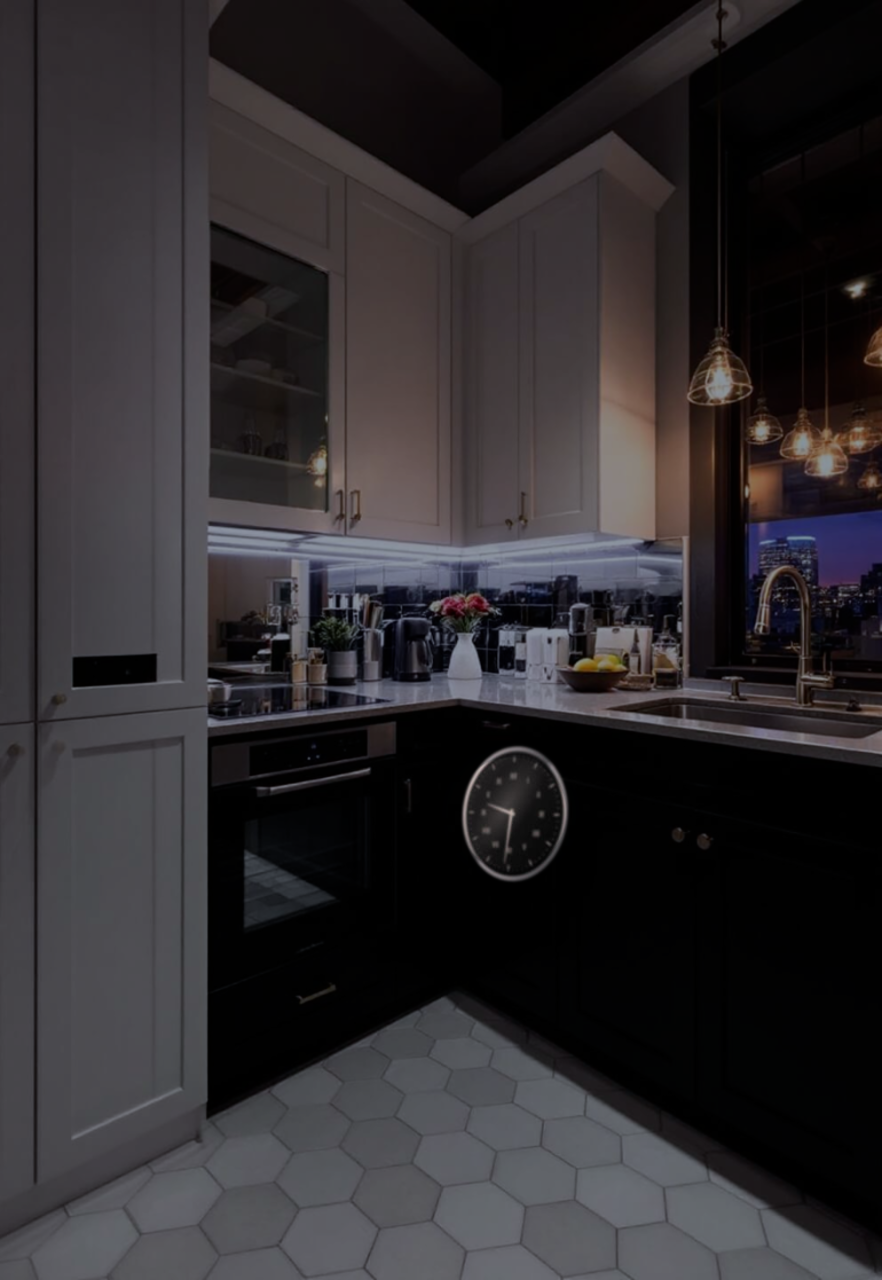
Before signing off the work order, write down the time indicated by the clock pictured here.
9:31
